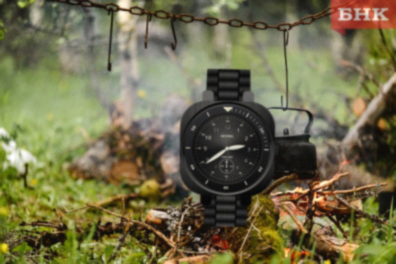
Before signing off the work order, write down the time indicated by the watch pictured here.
2:39
